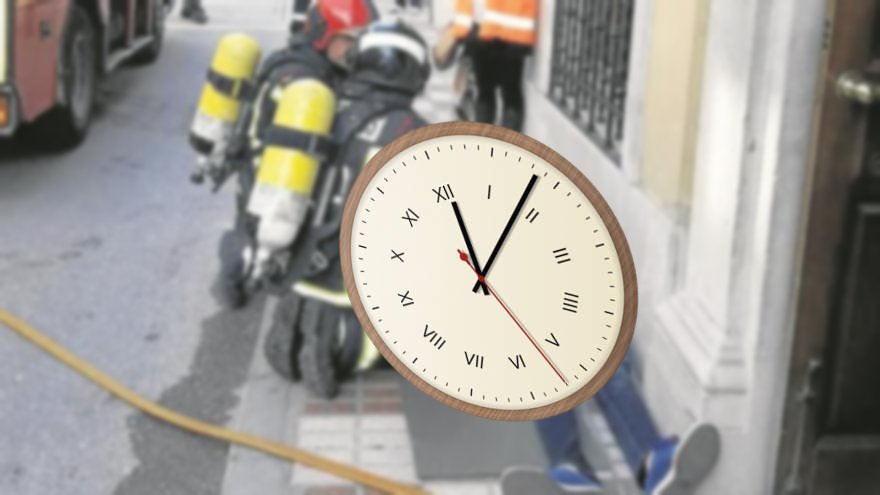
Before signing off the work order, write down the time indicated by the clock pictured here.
12:08:27
